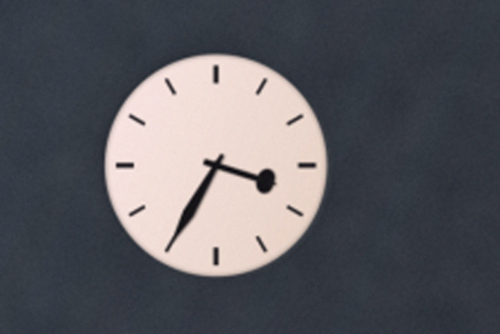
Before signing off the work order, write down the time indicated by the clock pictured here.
3:35
